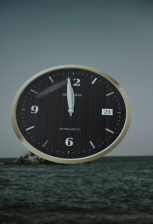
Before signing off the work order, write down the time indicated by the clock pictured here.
11:59
